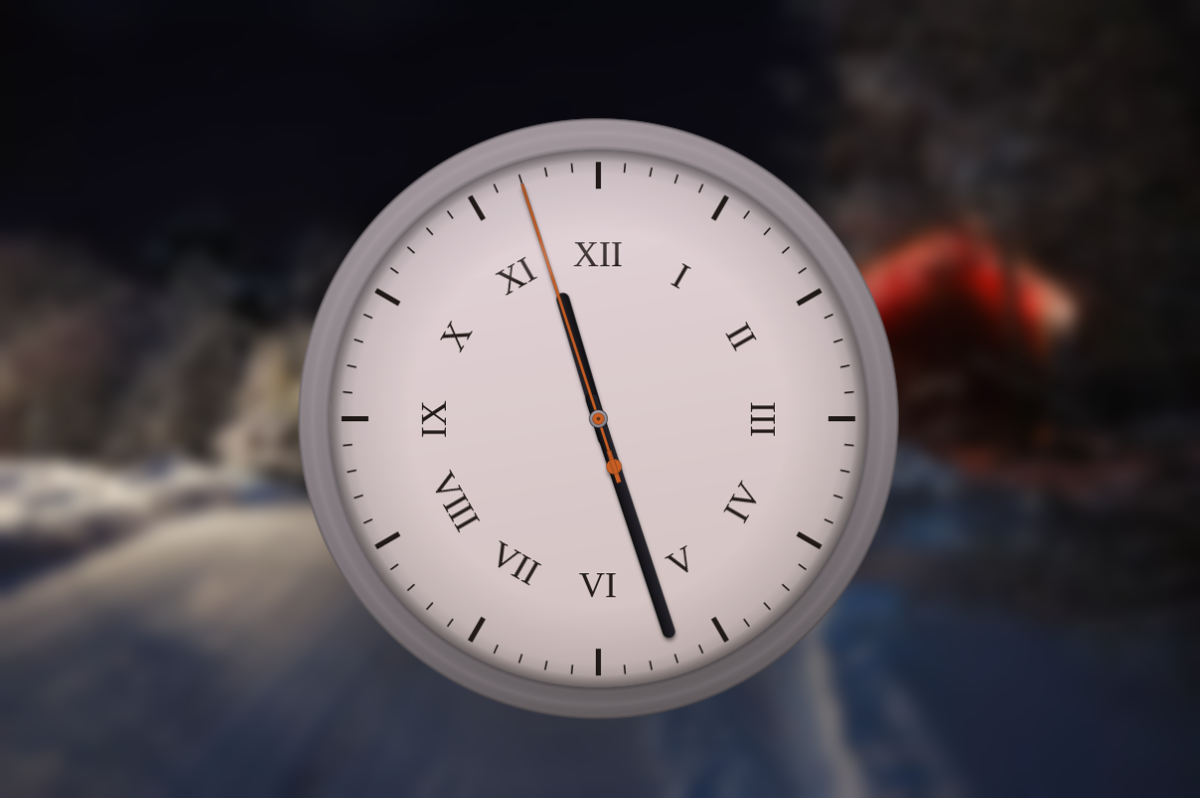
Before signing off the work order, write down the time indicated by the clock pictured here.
11:26:57
